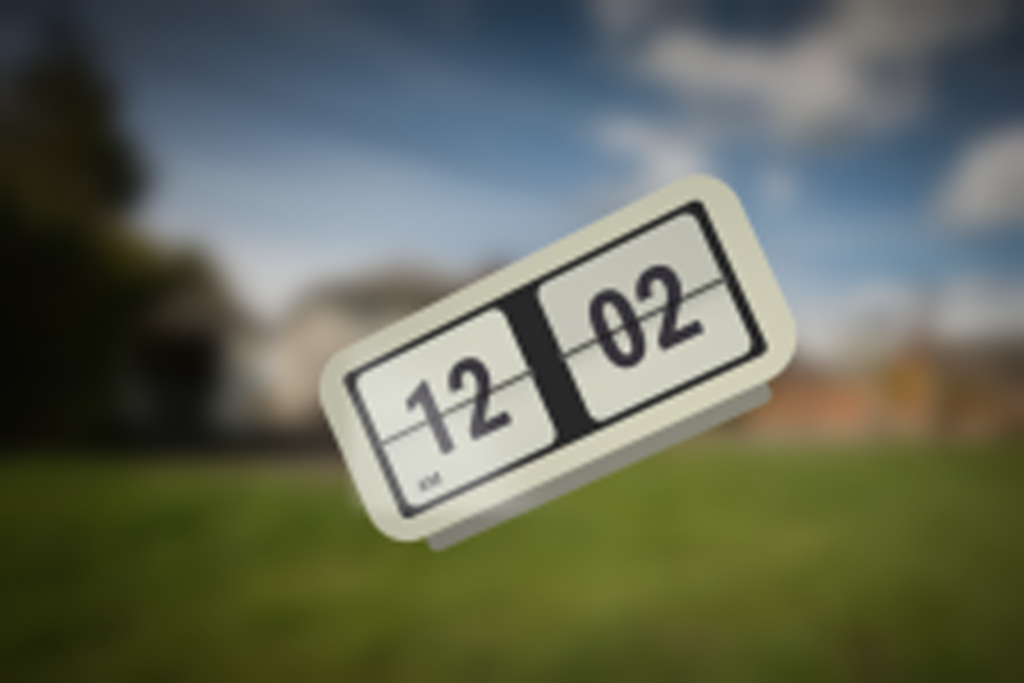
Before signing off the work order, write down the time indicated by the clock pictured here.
12:02
